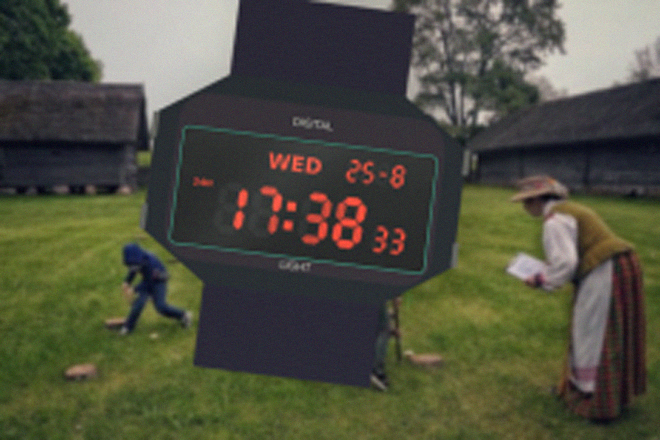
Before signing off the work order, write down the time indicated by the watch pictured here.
17:38:33
